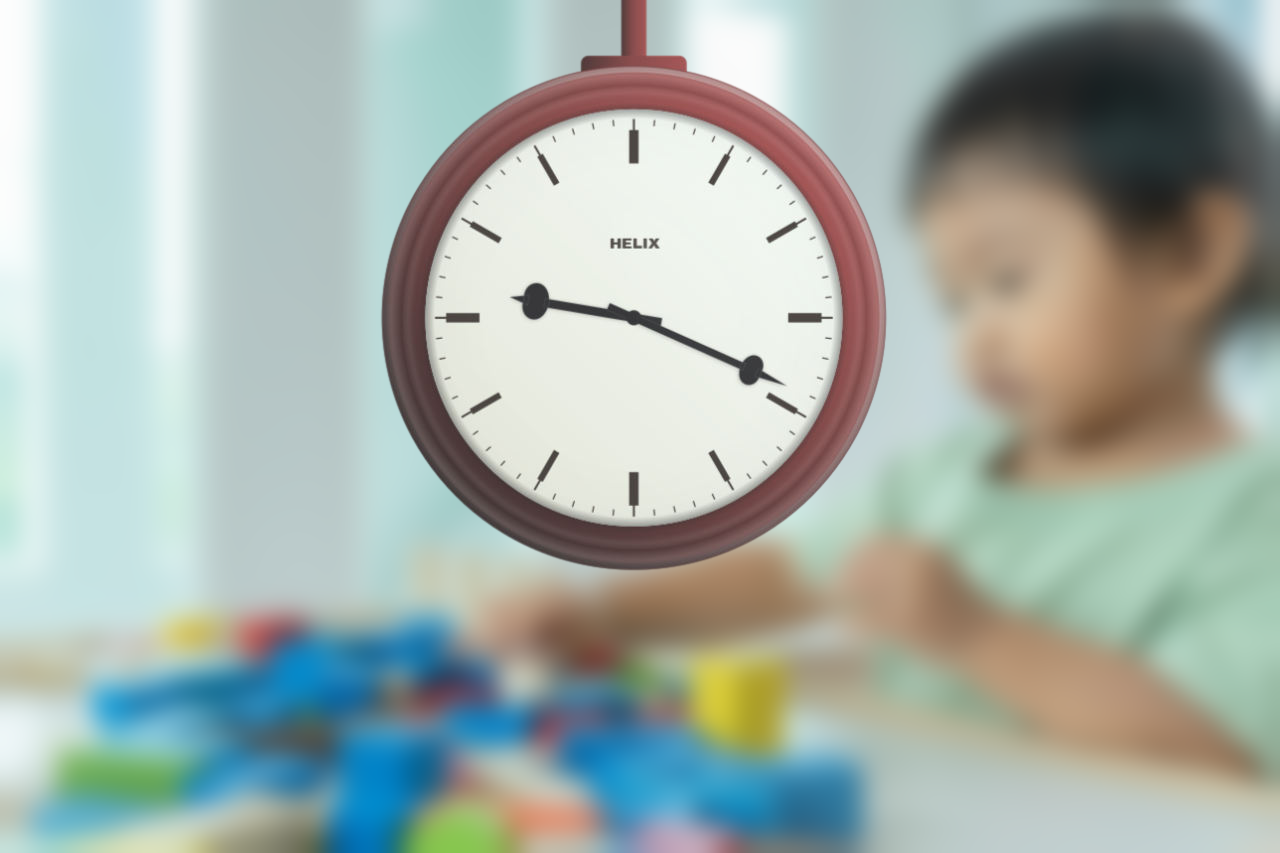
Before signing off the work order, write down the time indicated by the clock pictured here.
9:19
